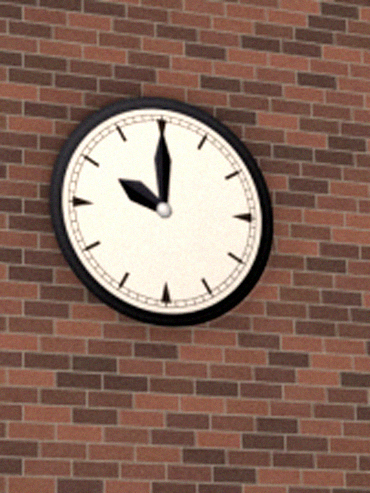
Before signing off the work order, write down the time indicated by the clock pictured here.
10:00
